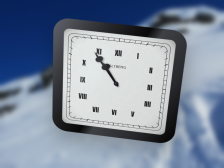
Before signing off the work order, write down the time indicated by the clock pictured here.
10:54
